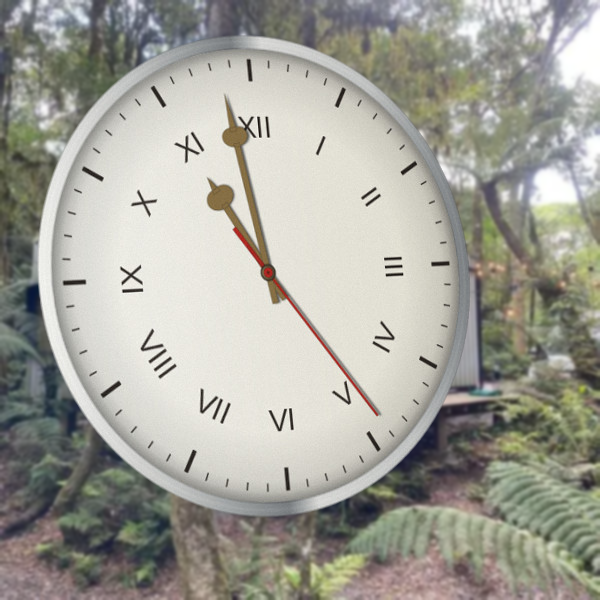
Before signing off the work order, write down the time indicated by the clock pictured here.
10:58:24
